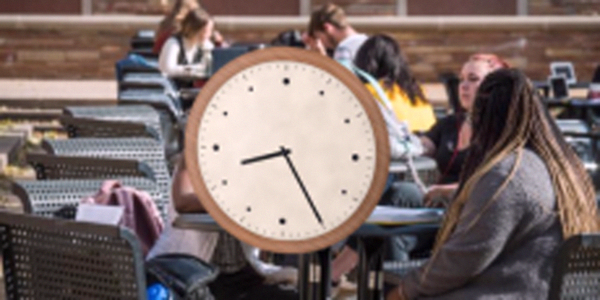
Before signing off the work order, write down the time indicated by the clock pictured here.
8:25
